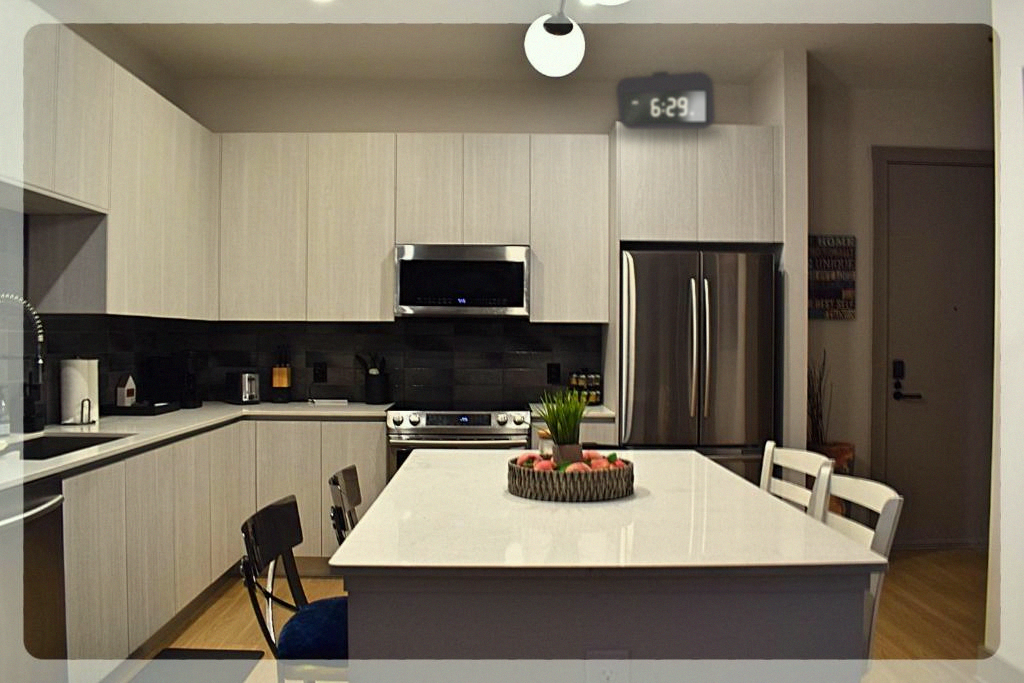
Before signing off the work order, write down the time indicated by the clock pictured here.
6:29
